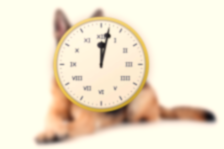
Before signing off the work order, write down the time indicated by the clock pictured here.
12:02
